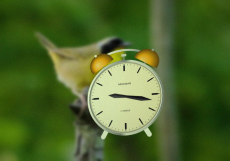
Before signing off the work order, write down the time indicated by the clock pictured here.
9:17
